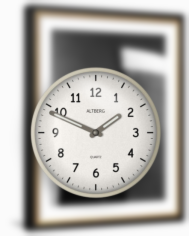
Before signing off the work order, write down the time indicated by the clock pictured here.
1:49
